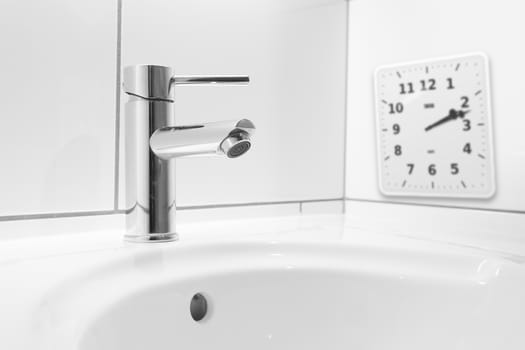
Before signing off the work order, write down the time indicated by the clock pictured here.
2:12
